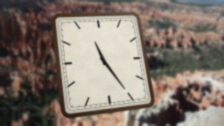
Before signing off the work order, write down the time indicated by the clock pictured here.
11:25
